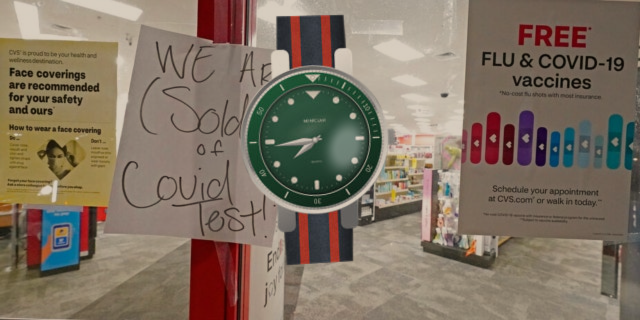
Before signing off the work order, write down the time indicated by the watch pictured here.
7:44
